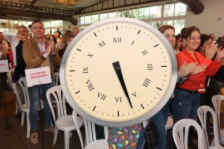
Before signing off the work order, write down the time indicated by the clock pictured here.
5:27
